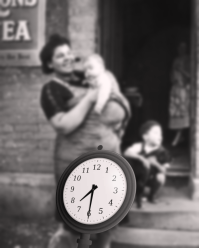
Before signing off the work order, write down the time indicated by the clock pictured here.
7:30
